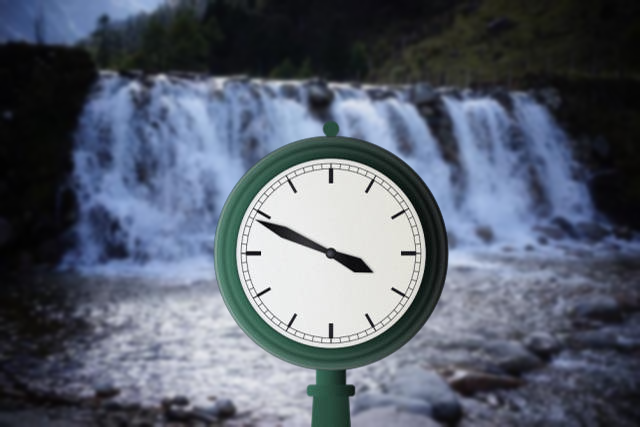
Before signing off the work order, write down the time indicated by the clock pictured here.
3:49
